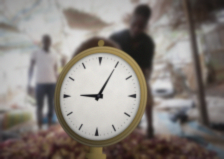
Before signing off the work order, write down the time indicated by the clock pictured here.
9:05
